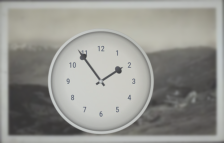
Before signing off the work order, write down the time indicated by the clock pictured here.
1:54
